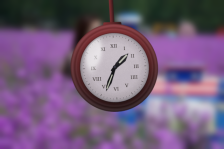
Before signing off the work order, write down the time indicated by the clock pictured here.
1:34
